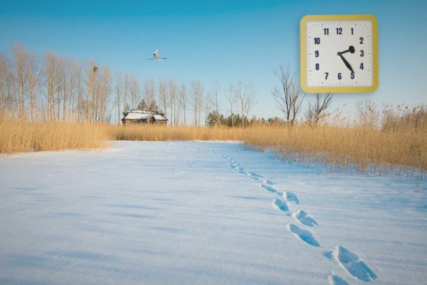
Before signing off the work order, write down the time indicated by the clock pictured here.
2:24
